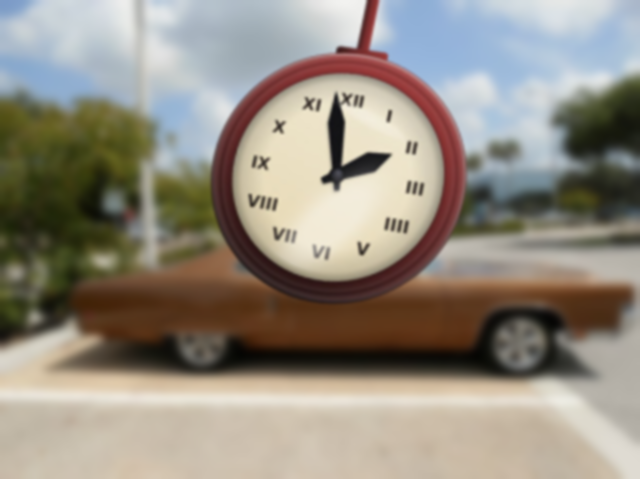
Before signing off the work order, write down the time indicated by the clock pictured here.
1:58
